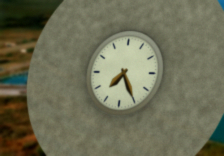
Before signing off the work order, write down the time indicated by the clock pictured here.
7:25
